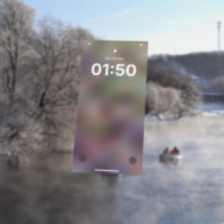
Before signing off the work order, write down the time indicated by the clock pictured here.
1:50
